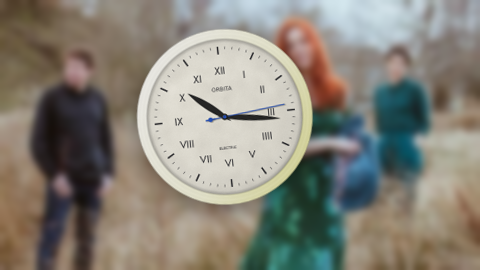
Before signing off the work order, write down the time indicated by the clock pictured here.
10:16:14
